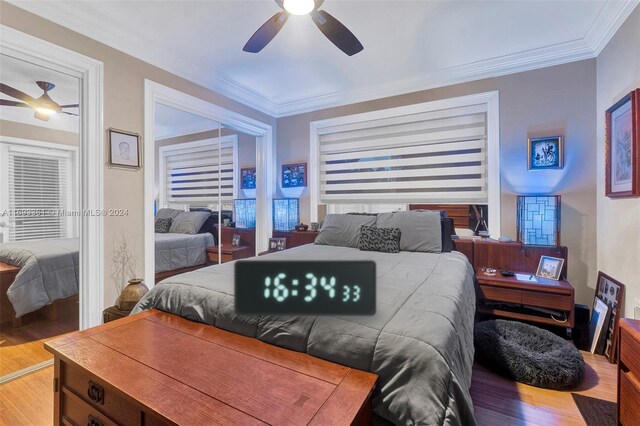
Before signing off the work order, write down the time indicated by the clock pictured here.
16:34:33
